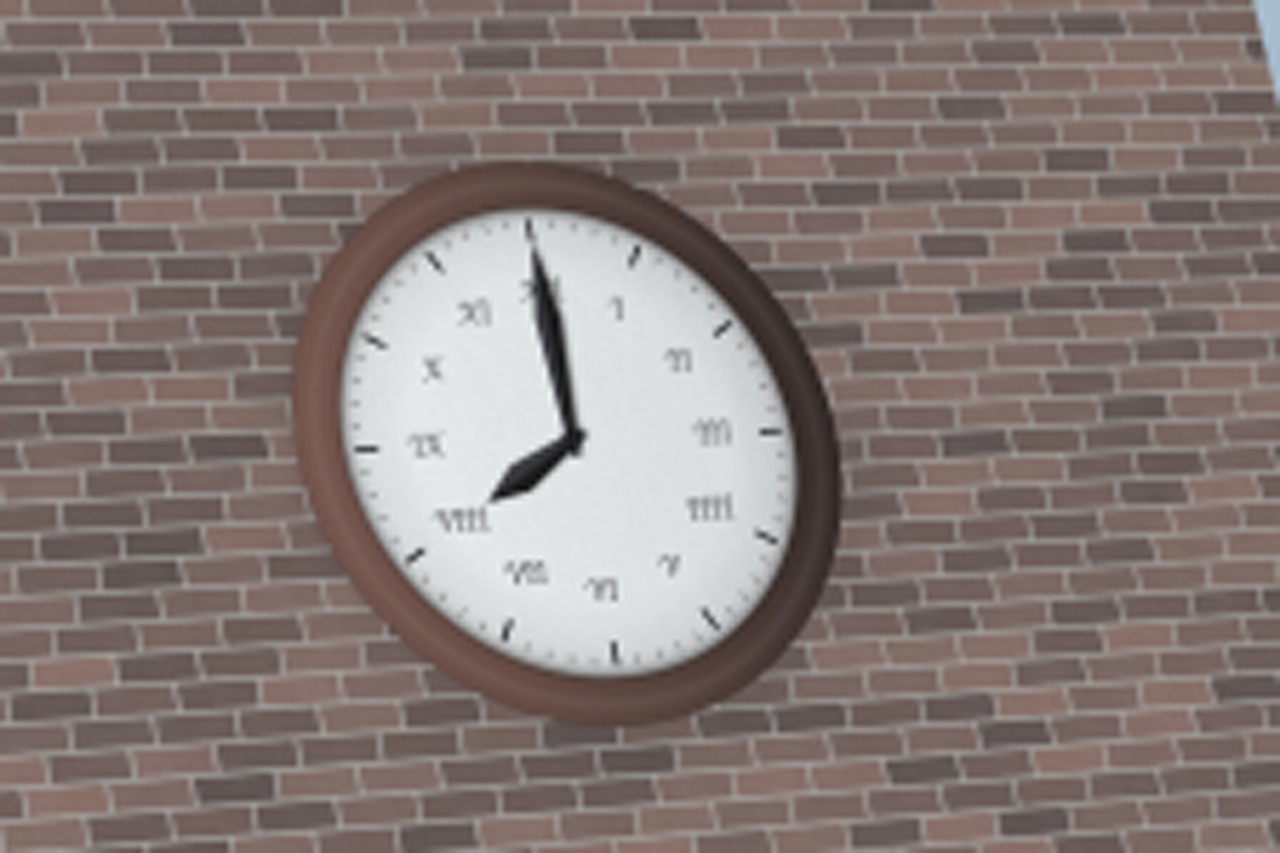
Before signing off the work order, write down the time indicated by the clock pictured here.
8:00
